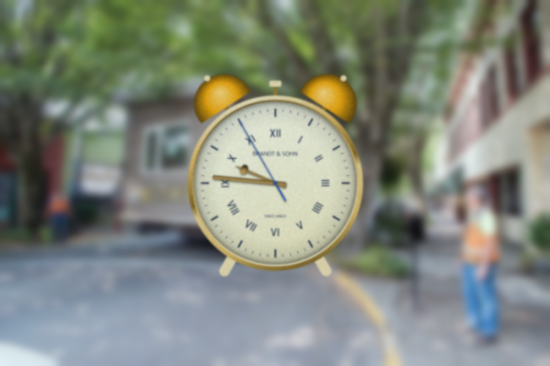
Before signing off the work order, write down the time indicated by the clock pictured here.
9:45:55
